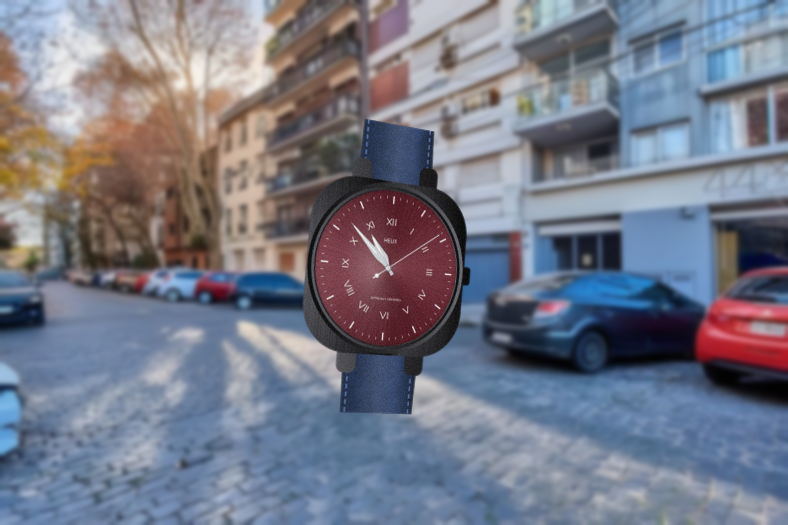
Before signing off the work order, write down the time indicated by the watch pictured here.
10:52:09
